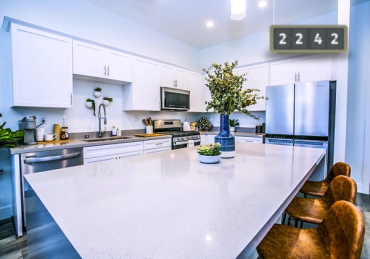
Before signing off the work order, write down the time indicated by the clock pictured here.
22:42
